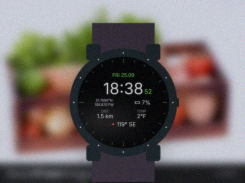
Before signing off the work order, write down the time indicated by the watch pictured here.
18:38
